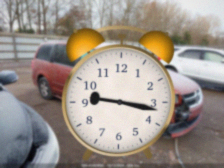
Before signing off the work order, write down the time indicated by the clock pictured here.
9:17
